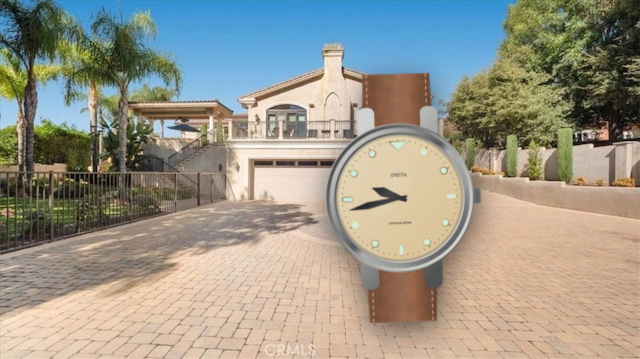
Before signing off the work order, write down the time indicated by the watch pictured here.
9:43
